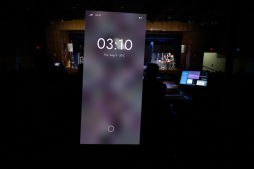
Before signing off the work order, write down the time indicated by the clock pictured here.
3:10
